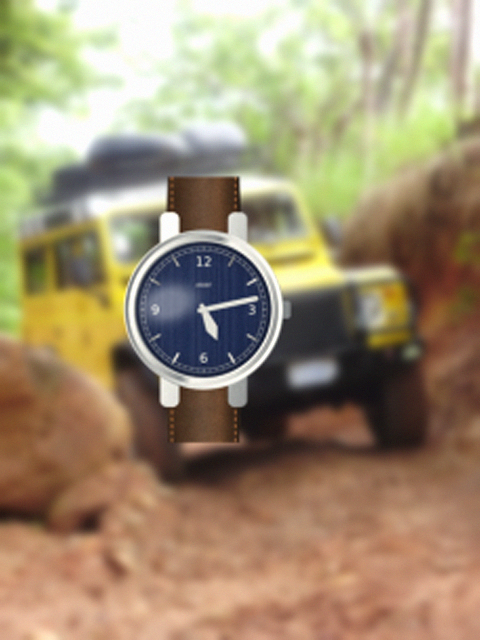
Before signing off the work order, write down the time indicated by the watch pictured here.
5:13
